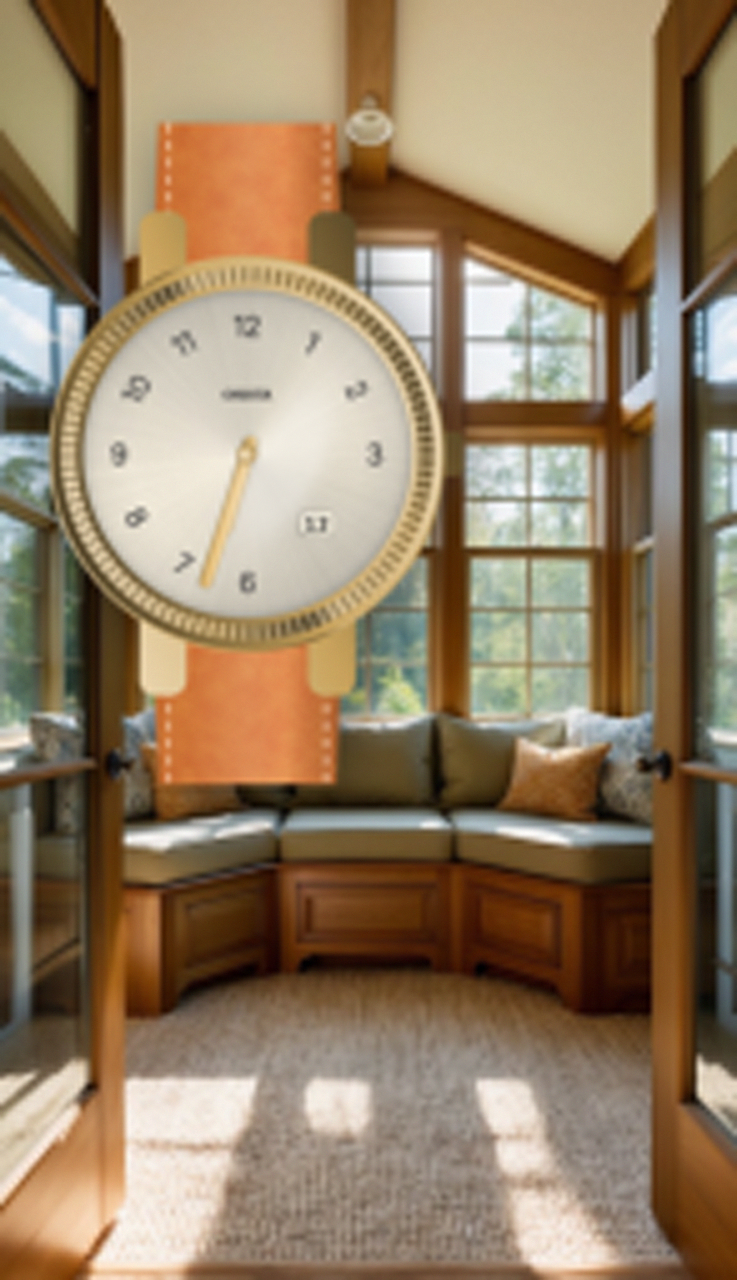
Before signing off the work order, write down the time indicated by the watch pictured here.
6:33
